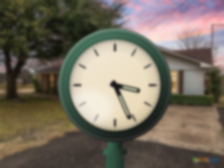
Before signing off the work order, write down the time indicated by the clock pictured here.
3:26
